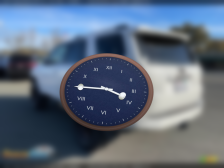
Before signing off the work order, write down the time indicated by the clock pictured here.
3:45
